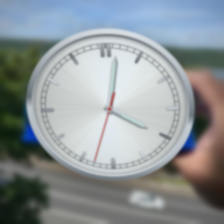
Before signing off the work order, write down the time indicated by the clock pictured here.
4:01:33
